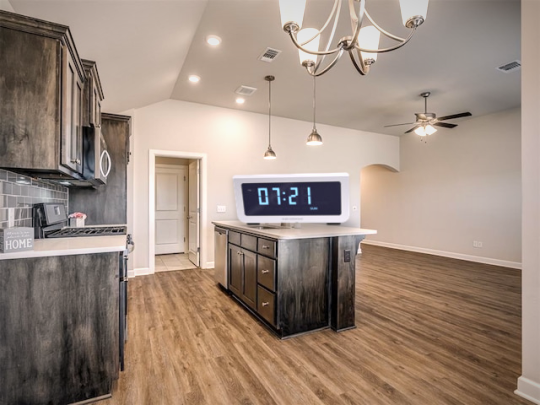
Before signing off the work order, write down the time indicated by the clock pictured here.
7:21
